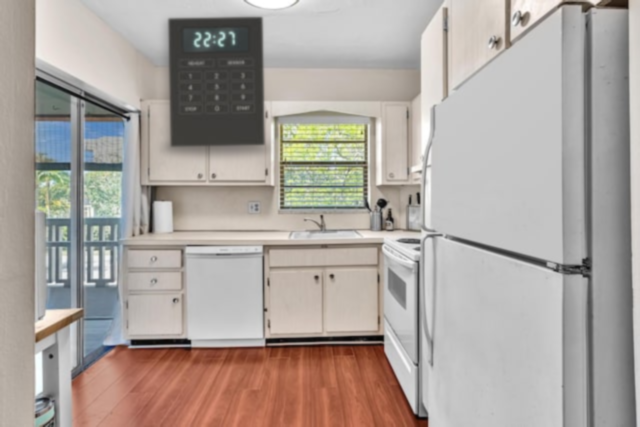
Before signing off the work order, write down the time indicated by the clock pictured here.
22:27
